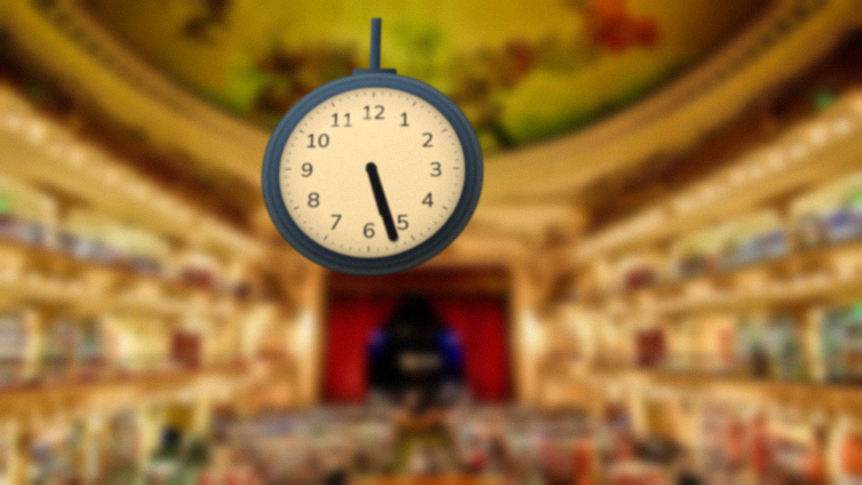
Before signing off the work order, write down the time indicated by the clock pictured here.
5:27
